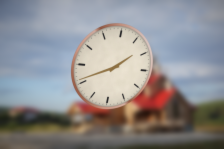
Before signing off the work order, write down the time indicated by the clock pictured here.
1:41
